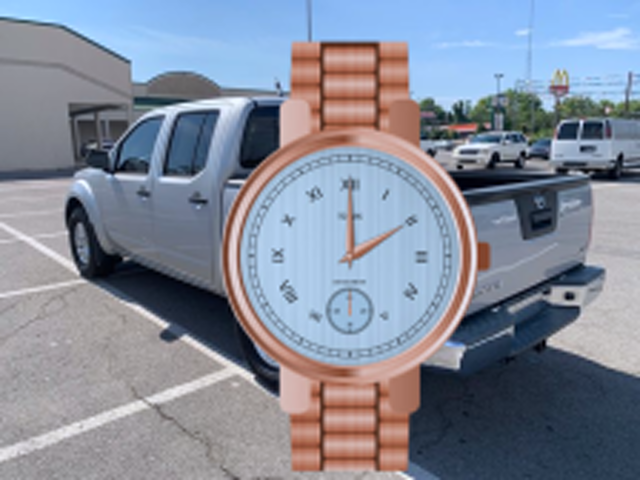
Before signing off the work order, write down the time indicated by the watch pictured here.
2:00
